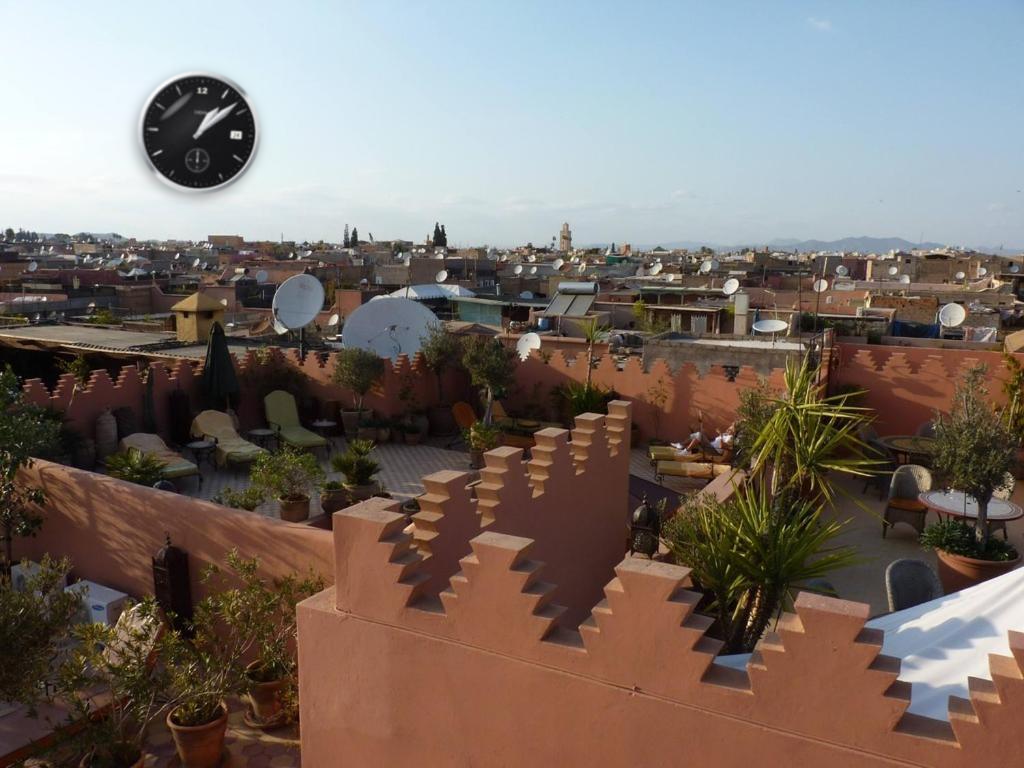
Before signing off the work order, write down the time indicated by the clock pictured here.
1:08
